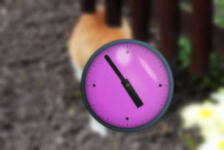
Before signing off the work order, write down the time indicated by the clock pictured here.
4:54
